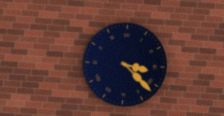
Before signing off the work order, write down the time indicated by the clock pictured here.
3:22
